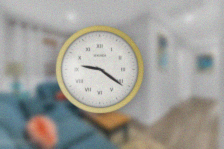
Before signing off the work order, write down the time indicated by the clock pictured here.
9:21
